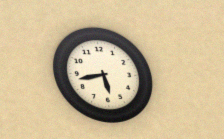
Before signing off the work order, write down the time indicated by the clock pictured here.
5:43
